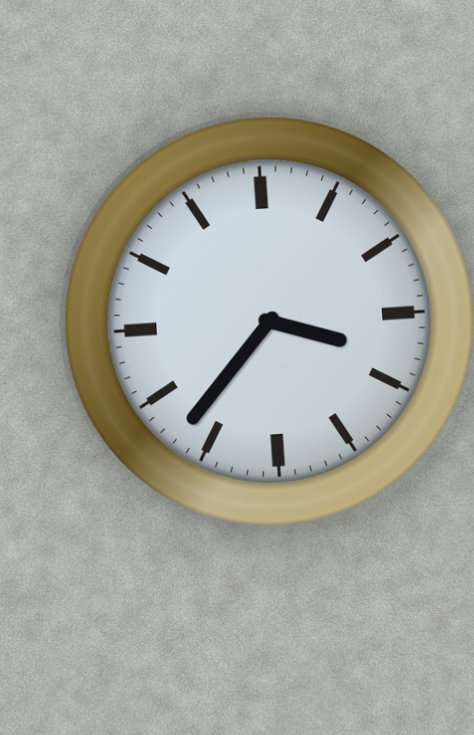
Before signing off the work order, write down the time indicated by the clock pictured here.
3:37
